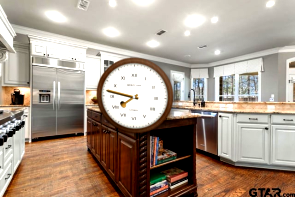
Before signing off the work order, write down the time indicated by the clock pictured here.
7:47
